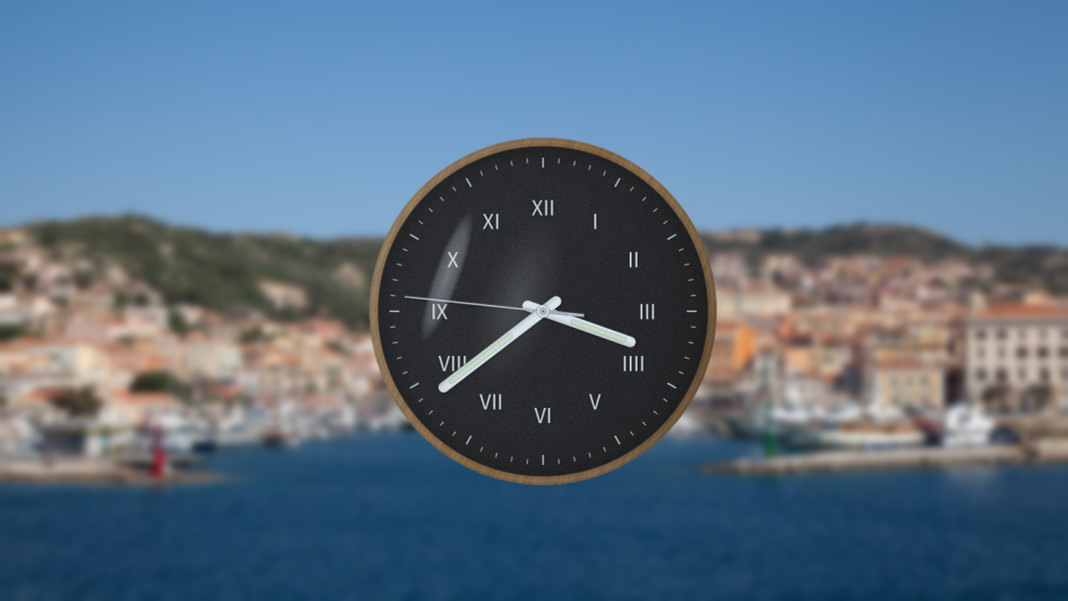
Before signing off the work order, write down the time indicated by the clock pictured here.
3:38:46
